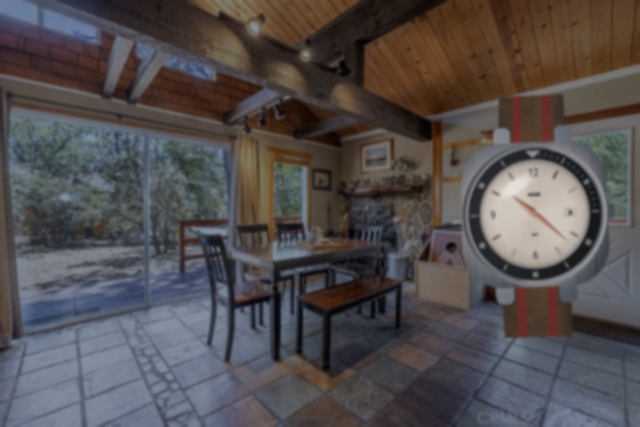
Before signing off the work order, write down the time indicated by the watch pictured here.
10:22
